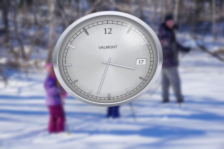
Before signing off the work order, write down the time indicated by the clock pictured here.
3:33
